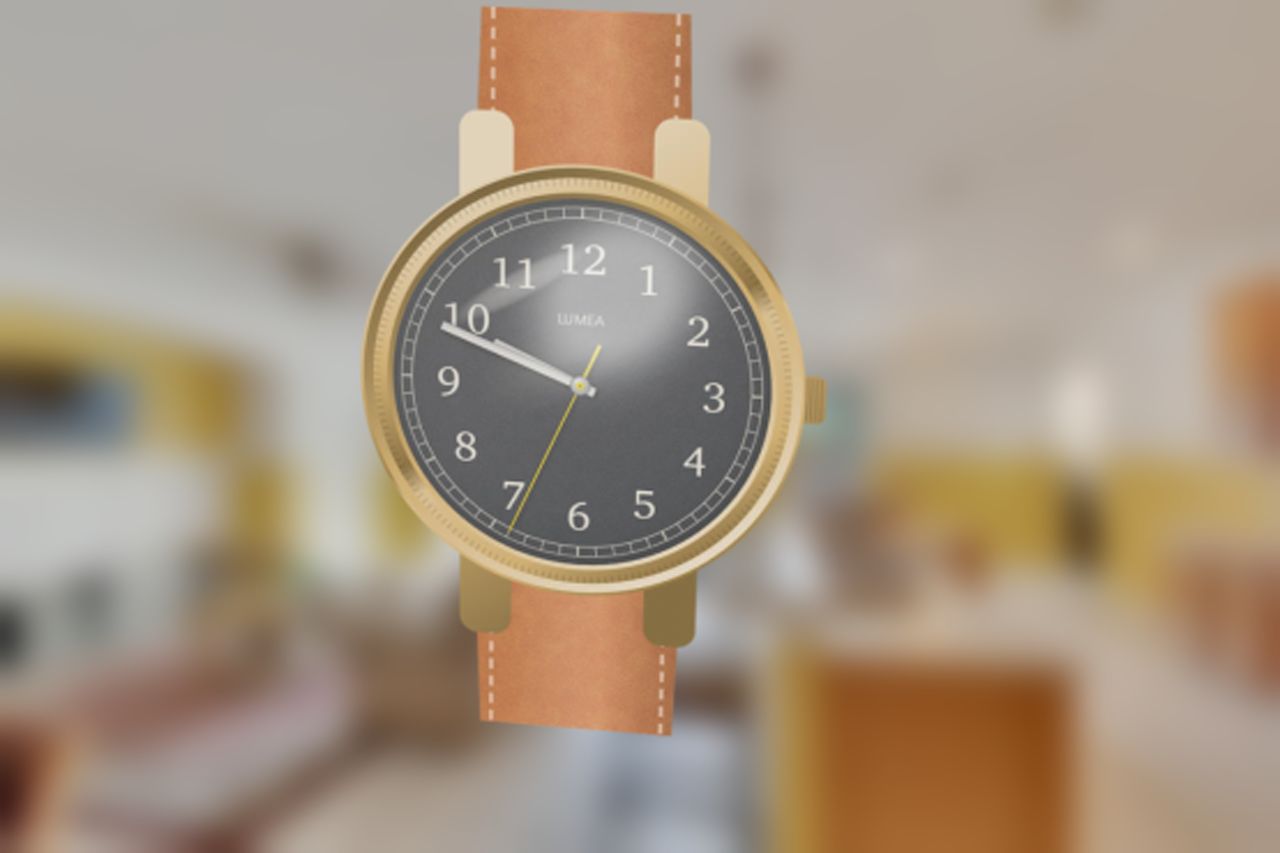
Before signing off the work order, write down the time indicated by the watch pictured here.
9:48:34
